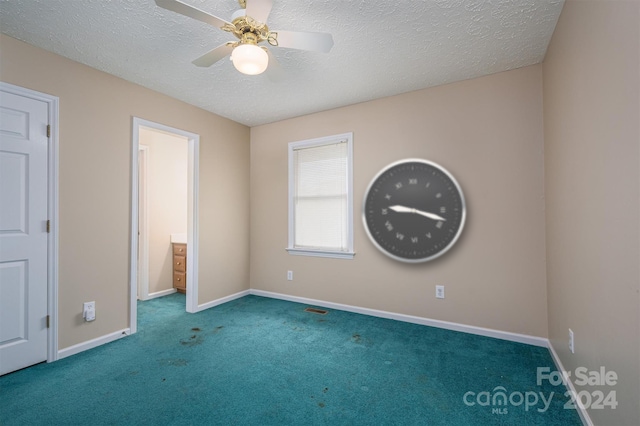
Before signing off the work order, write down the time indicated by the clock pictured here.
9:18
